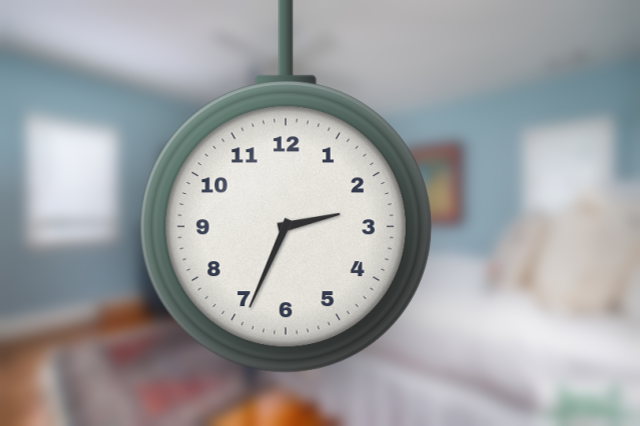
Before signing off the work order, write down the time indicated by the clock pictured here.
2:34
